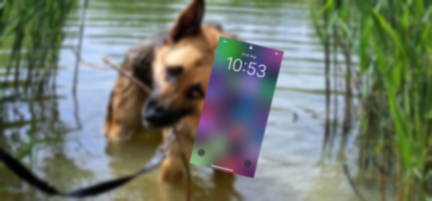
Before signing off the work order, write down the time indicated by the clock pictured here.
10:53
